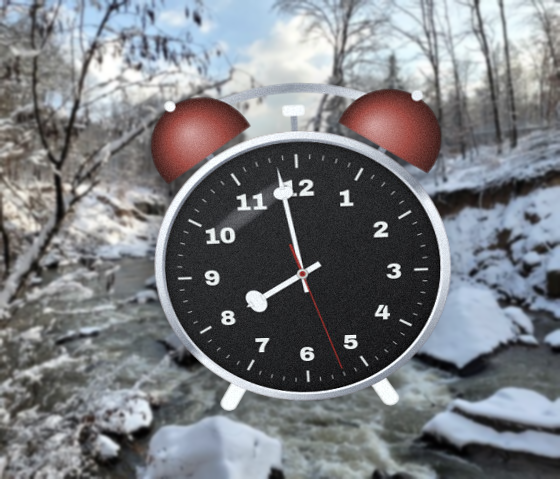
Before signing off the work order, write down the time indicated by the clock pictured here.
7:58:27
